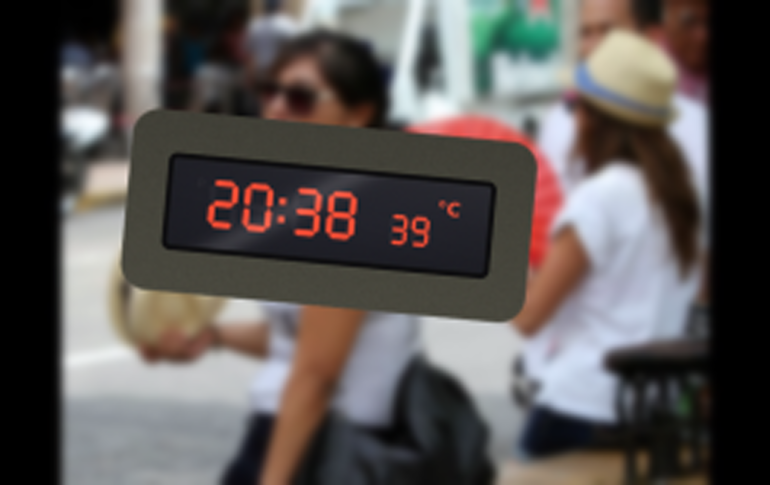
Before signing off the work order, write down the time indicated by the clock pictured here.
20:38
